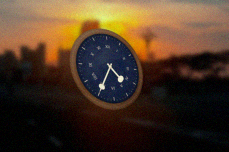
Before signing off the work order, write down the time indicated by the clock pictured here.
4:35
